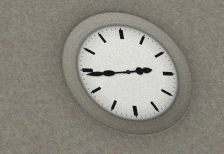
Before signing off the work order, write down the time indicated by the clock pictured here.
2:44
